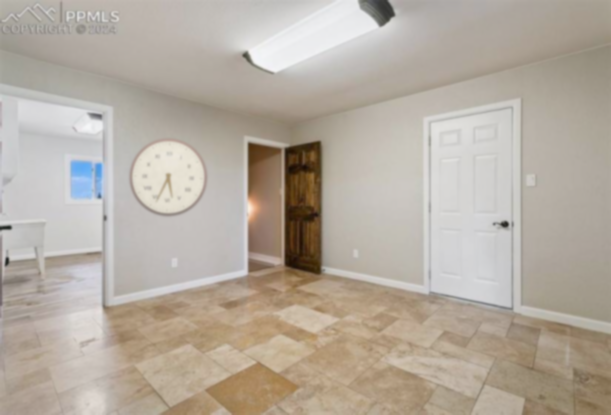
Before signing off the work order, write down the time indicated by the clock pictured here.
5:34
